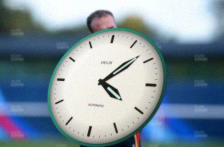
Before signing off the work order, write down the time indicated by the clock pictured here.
4:08
